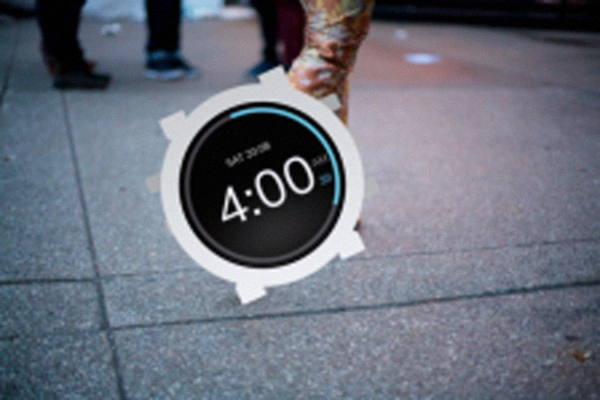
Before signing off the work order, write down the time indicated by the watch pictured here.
4:00
